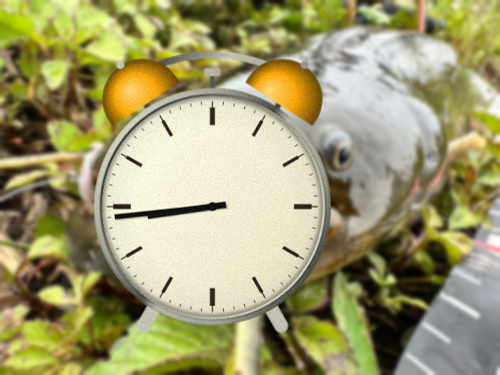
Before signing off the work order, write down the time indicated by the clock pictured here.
8:44
